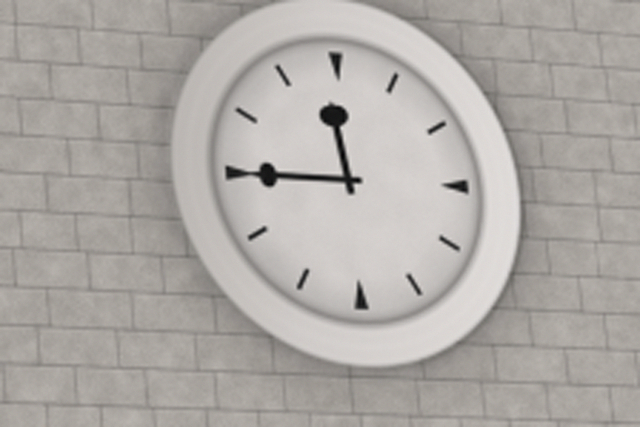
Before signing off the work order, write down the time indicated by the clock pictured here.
11:45
